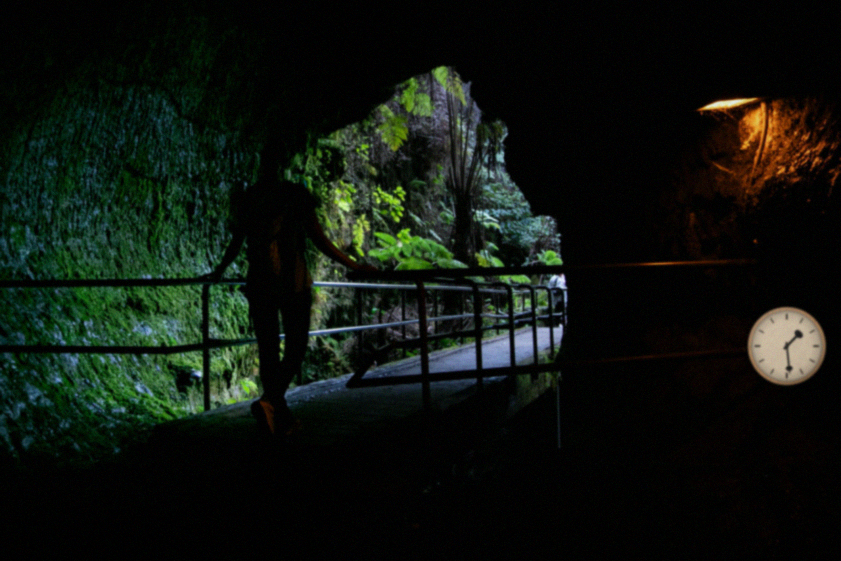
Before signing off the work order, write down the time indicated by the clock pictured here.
1:29
